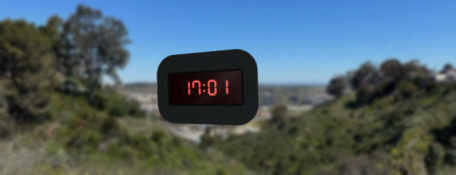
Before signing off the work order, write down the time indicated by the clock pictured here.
17:01
